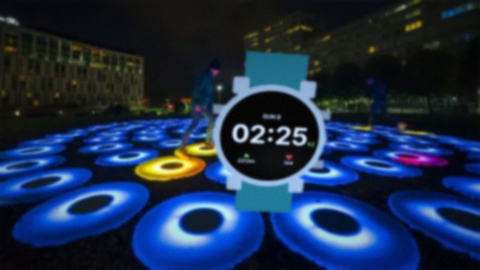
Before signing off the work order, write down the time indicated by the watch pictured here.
2:25
